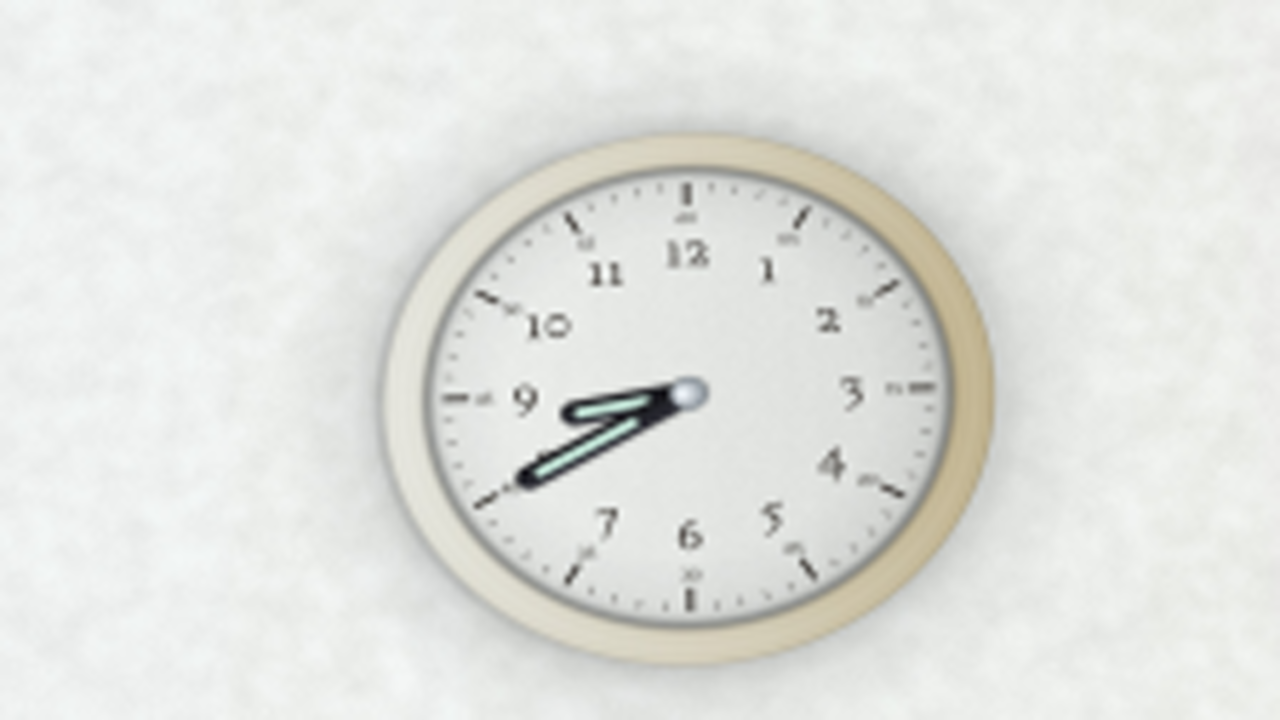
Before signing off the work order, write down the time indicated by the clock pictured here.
8:40
